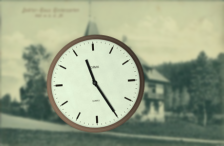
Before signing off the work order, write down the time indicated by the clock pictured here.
11:25
